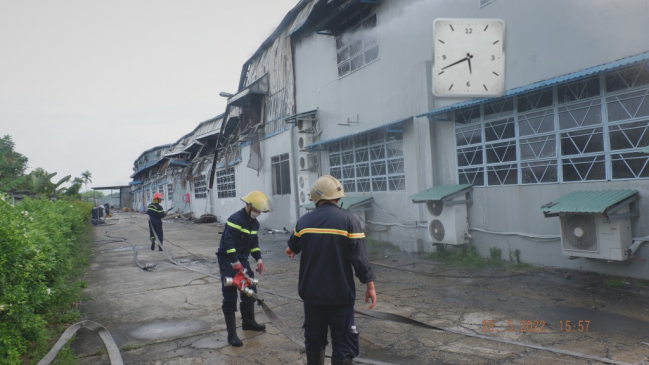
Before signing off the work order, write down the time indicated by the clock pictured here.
5:41
